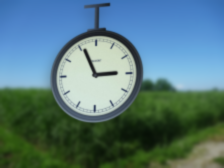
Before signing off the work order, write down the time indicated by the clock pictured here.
2:56
